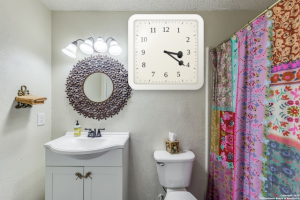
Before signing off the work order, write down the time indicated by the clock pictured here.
3:21
